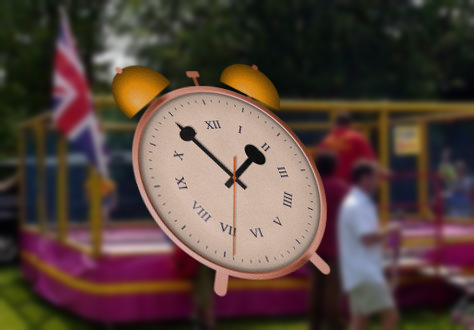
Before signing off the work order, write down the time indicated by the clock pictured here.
1:54:34
